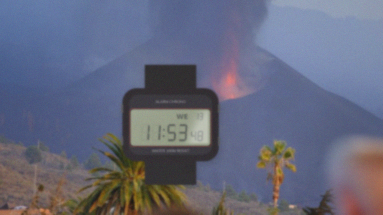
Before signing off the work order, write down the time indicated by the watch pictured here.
11:53:48
